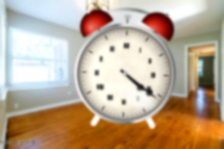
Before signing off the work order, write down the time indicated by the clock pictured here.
4:21
